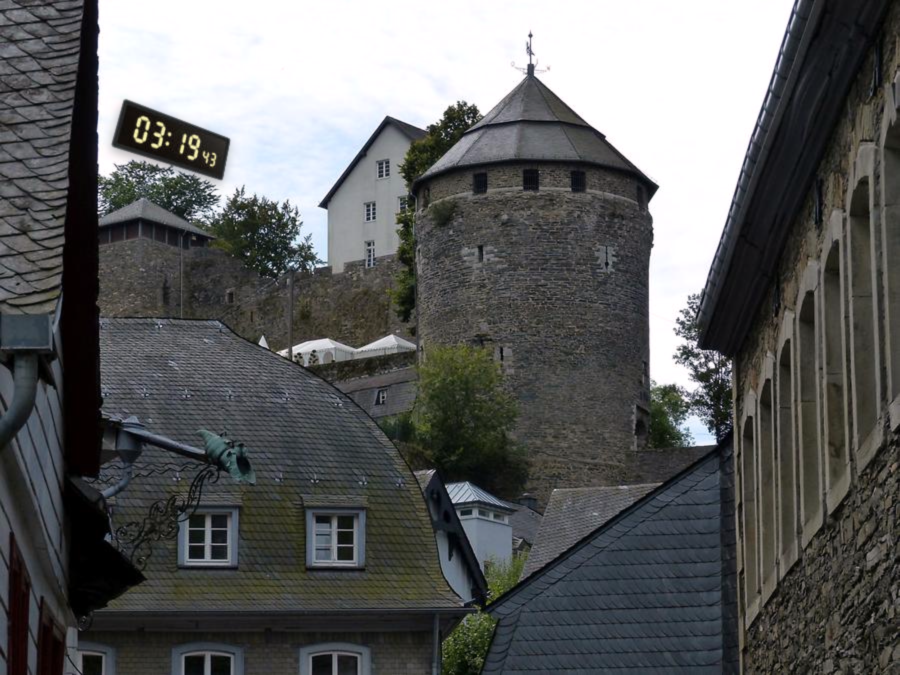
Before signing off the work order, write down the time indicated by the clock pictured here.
3:19:43
